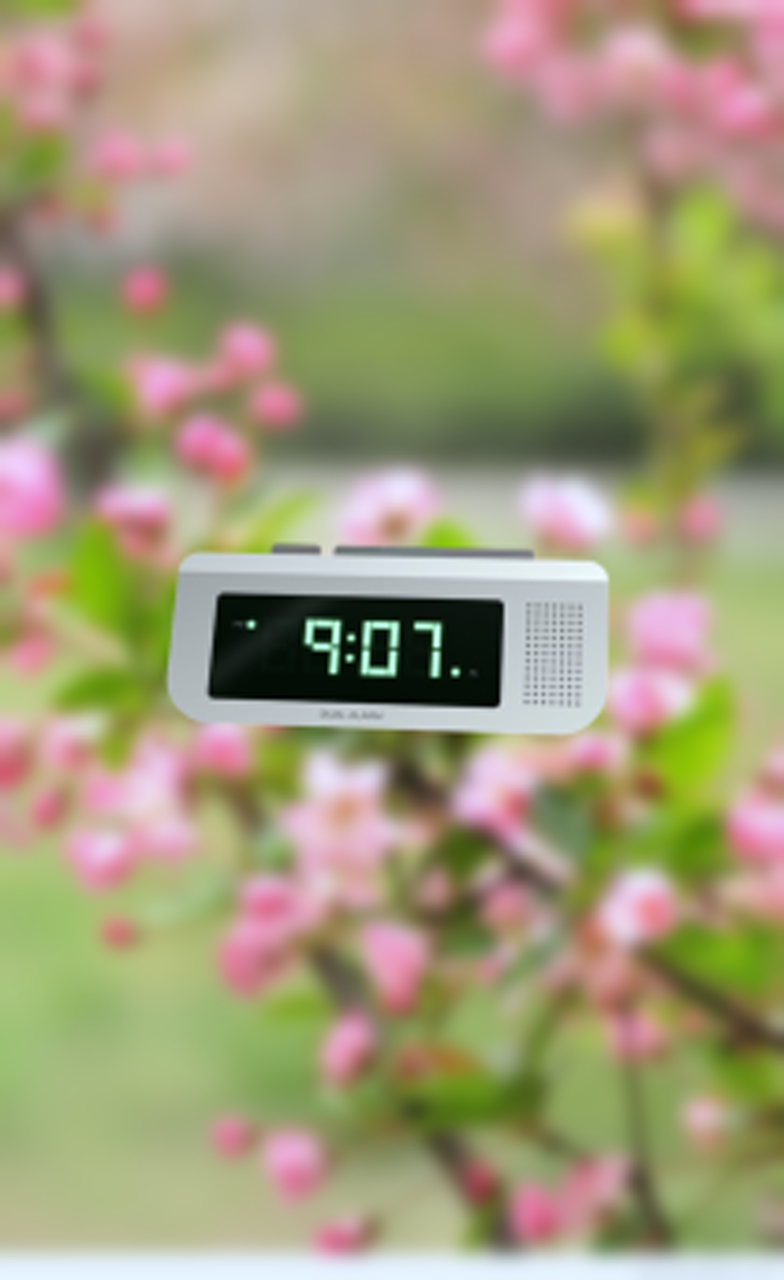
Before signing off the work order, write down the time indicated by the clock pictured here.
9:07
